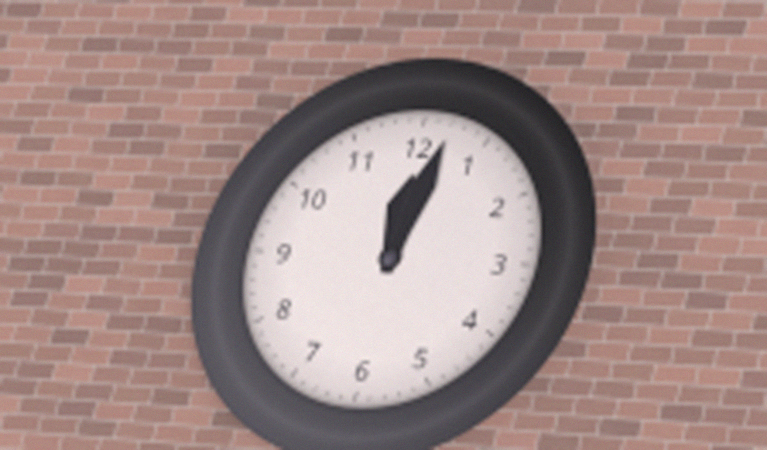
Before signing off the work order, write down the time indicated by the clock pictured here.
12:02
